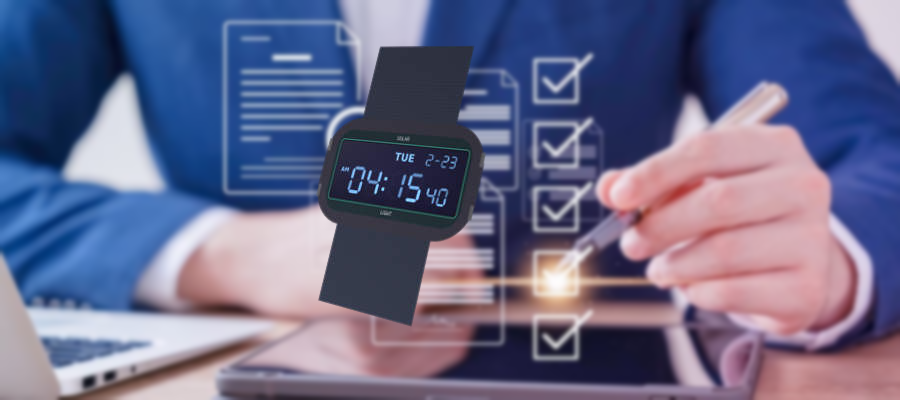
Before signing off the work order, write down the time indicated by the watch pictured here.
4:15:40
